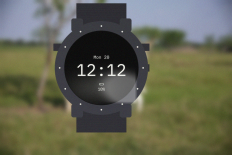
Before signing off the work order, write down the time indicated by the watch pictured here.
12:12
